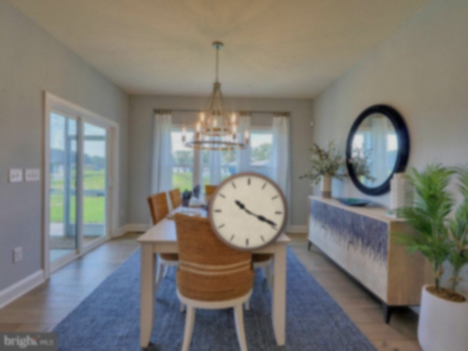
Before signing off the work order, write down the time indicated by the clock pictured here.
10:19
